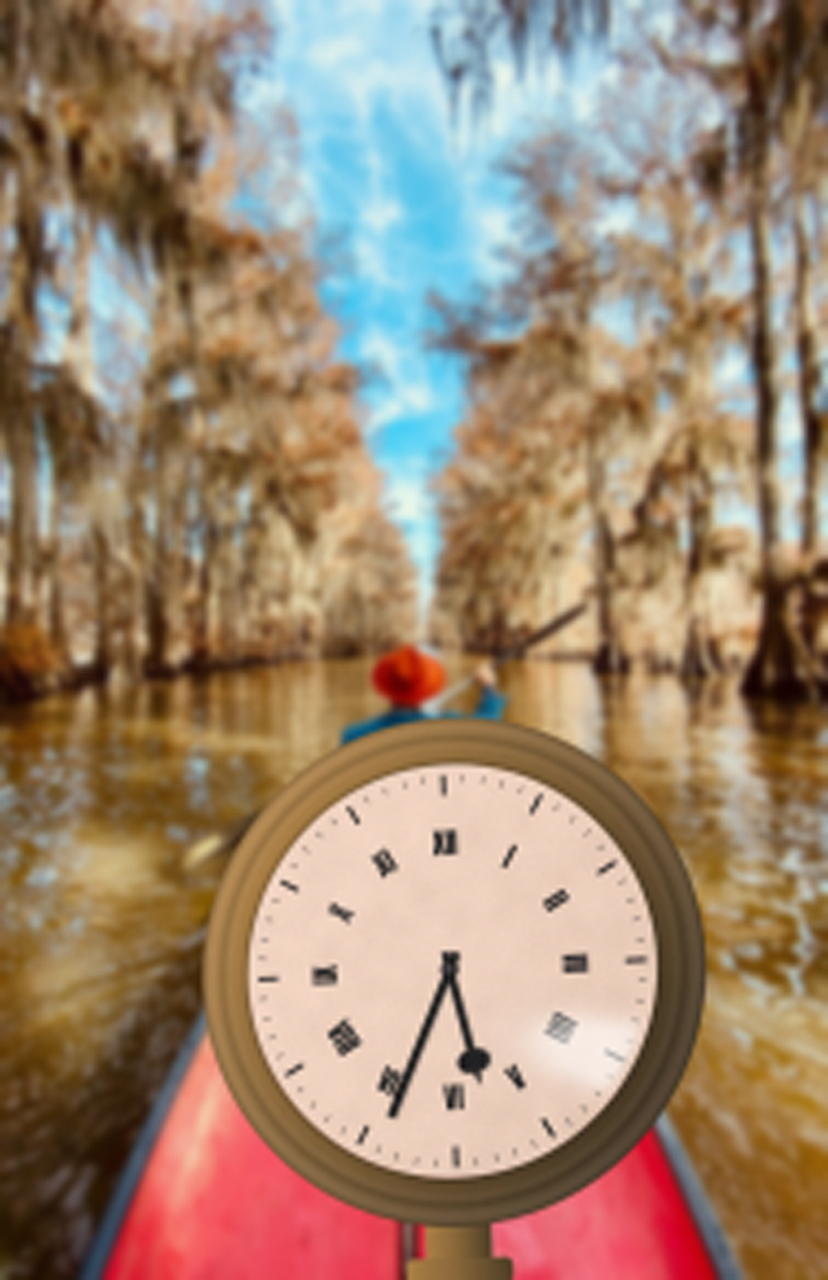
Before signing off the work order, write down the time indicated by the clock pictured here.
5:34
